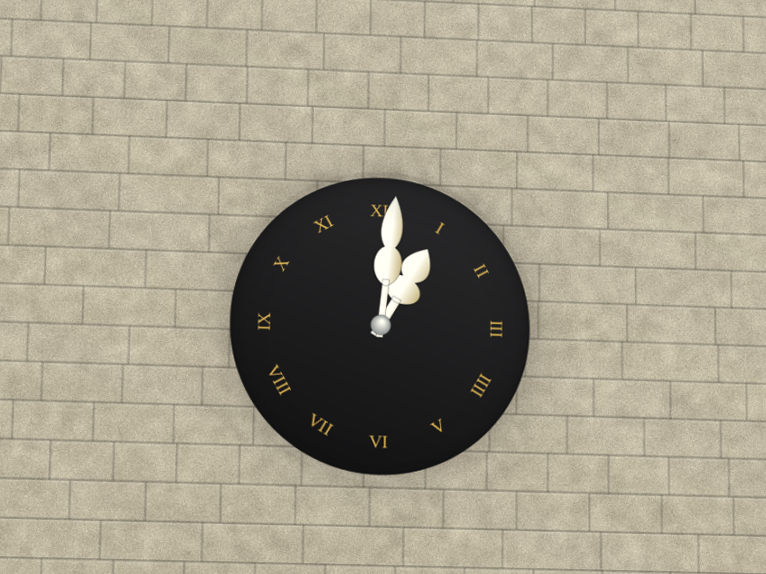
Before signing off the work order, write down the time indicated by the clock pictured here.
1:01
